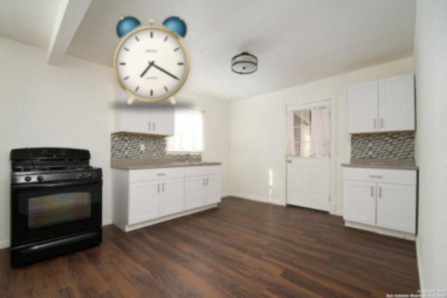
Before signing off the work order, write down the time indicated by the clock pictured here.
7:20
